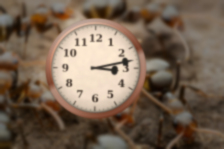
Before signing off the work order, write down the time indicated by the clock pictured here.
3:13
